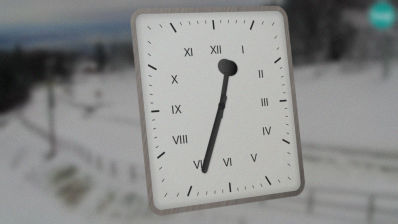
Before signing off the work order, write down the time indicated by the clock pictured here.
12:34
